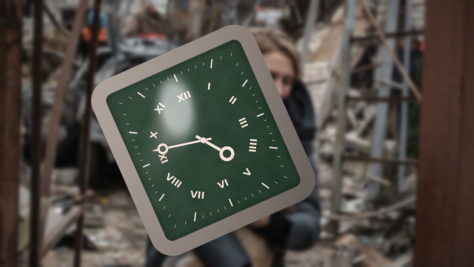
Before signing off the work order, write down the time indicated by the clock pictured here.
4:47
